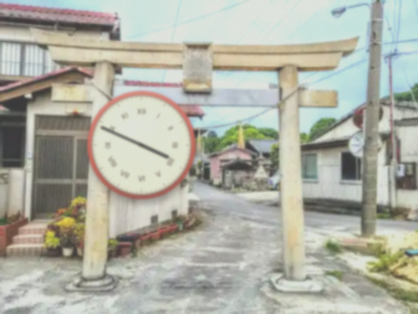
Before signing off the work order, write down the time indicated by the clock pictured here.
3:49
